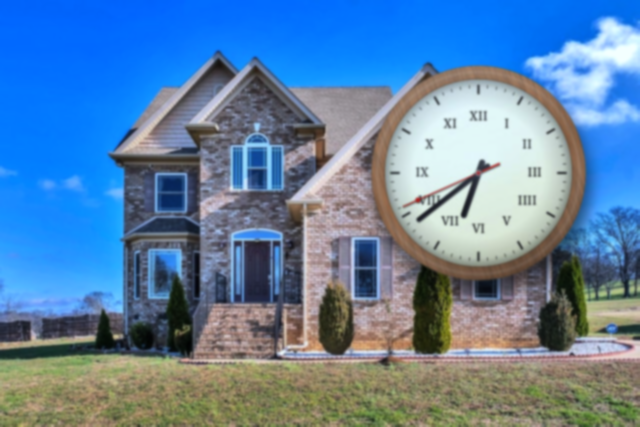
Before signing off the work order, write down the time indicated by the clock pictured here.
6:38:41
